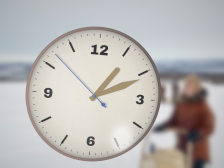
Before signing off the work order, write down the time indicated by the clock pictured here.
1:10:52
